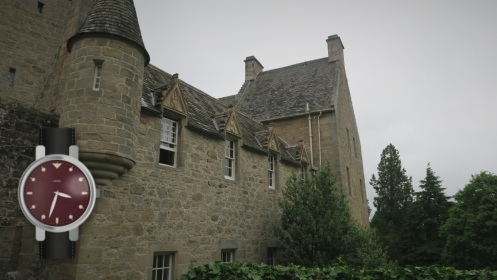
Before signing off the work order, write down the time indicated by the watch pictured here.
3:33
